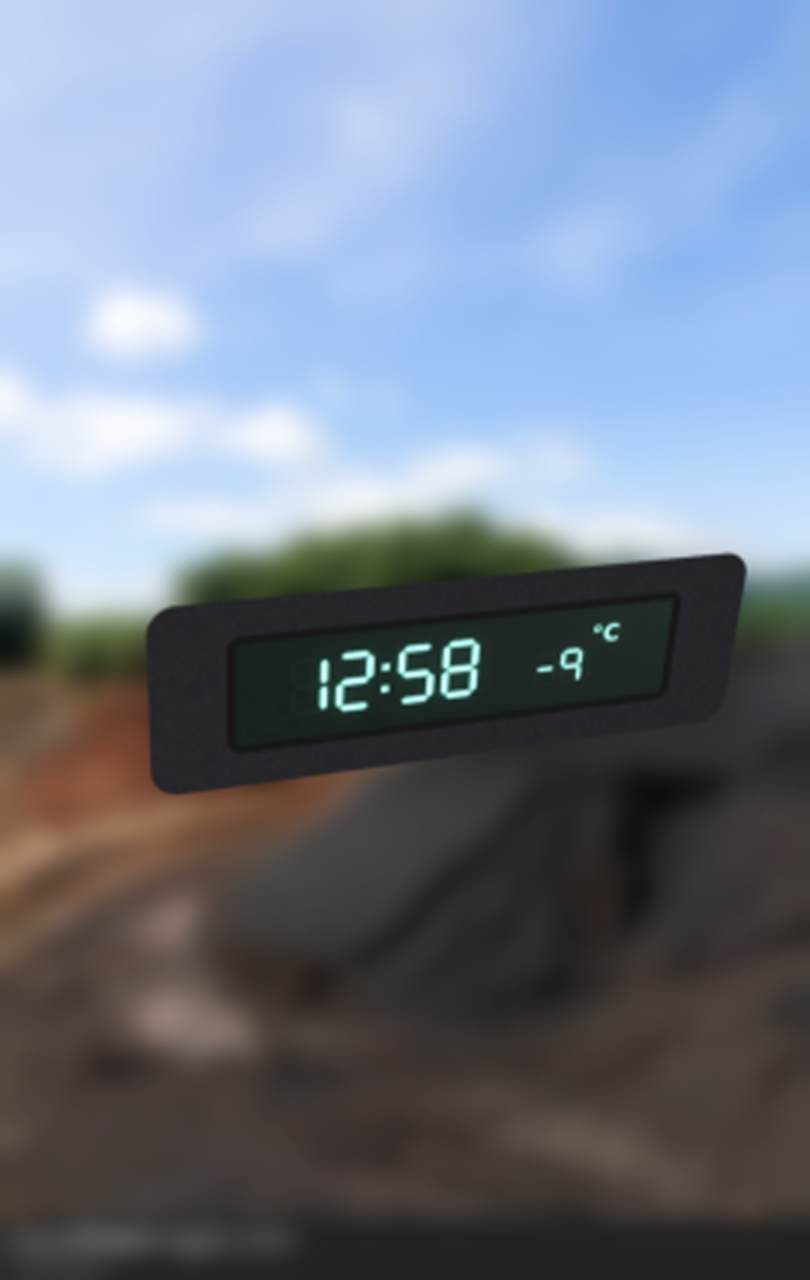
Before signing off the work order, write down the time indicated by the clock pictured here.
12:58
